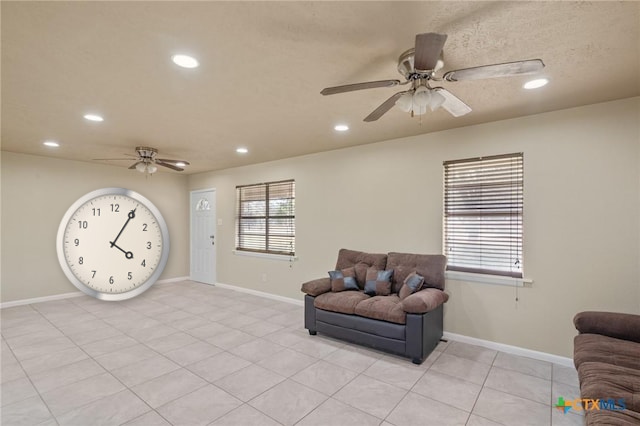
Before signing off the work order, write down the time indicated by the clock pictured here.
4:05
